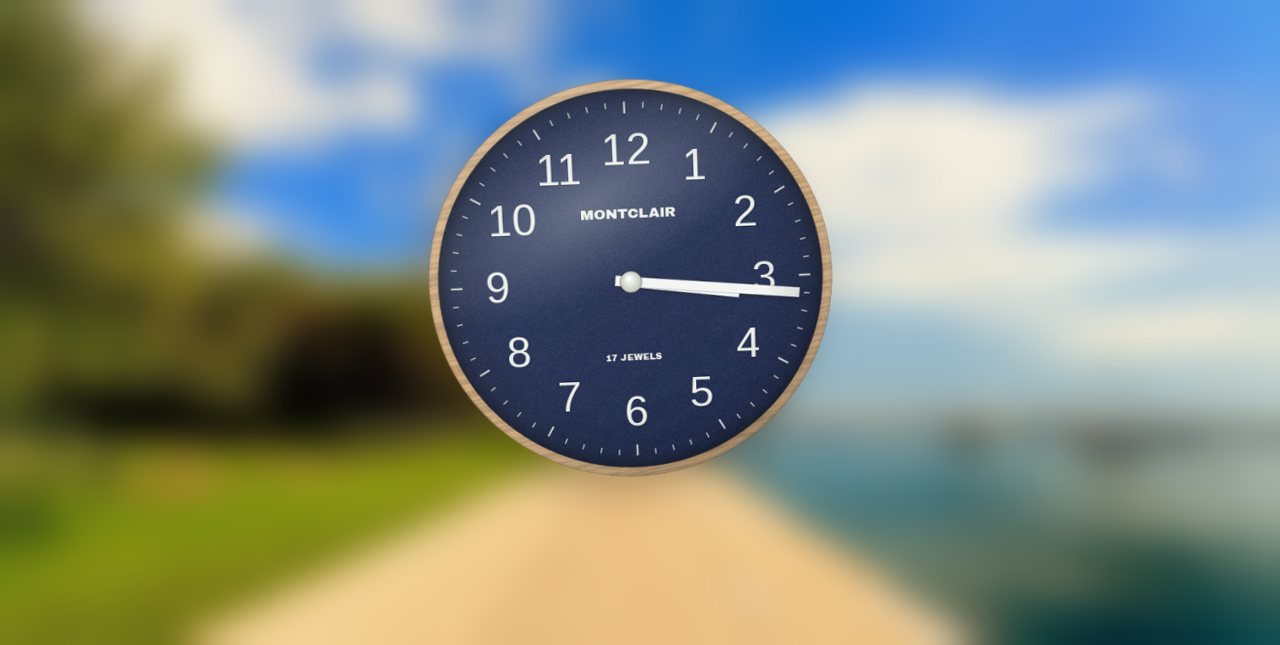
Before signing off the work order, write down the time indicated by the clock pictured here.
3:16
